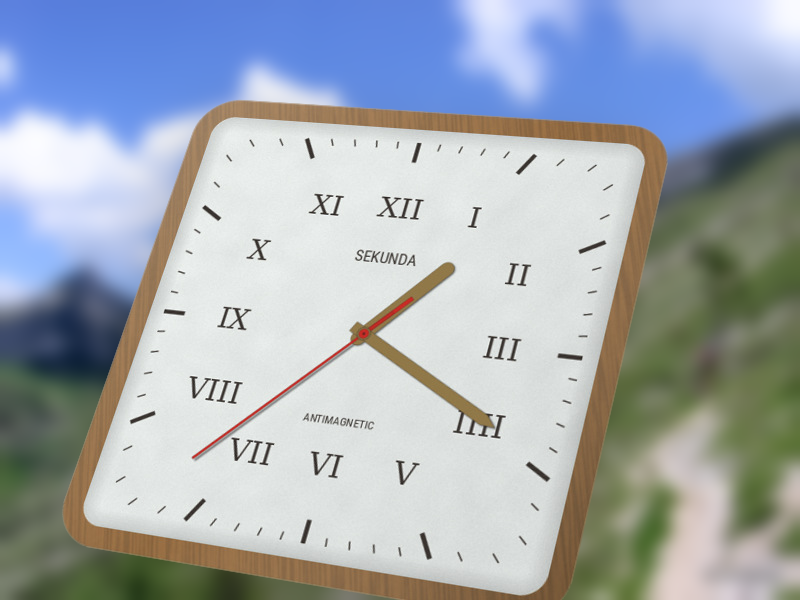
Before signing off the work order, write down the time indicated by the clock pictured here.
1:19:37
